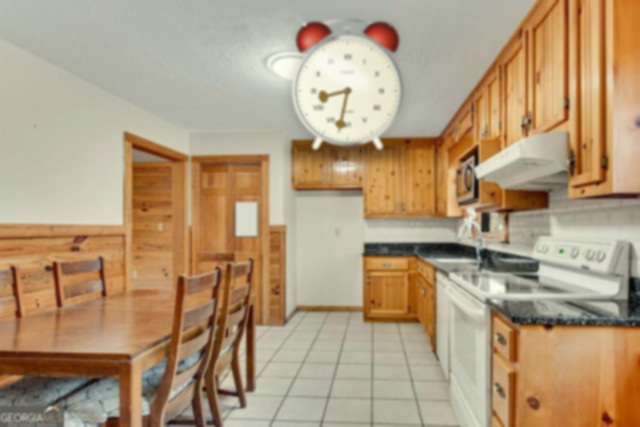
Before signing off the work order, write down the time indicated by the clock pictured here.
8:32
